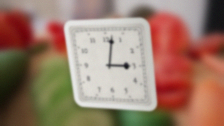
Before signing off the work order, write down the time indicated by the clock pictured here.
3:02
